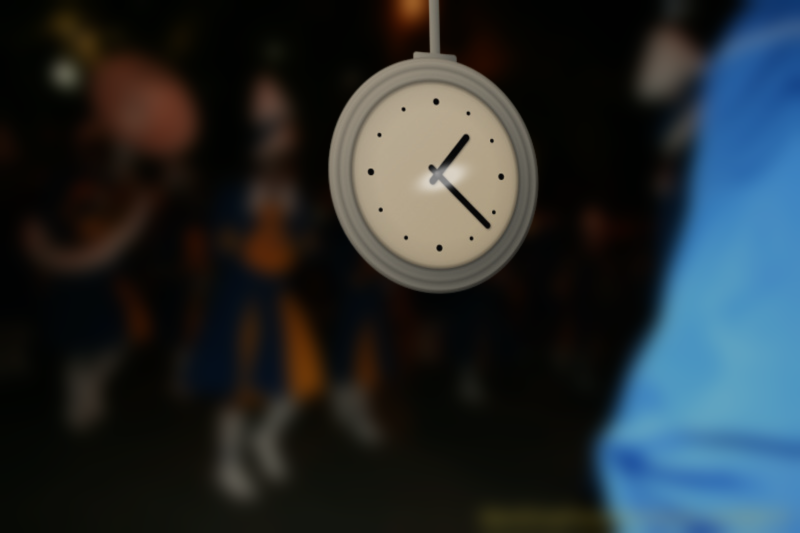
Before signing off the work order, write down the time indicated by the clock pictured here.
1:22
